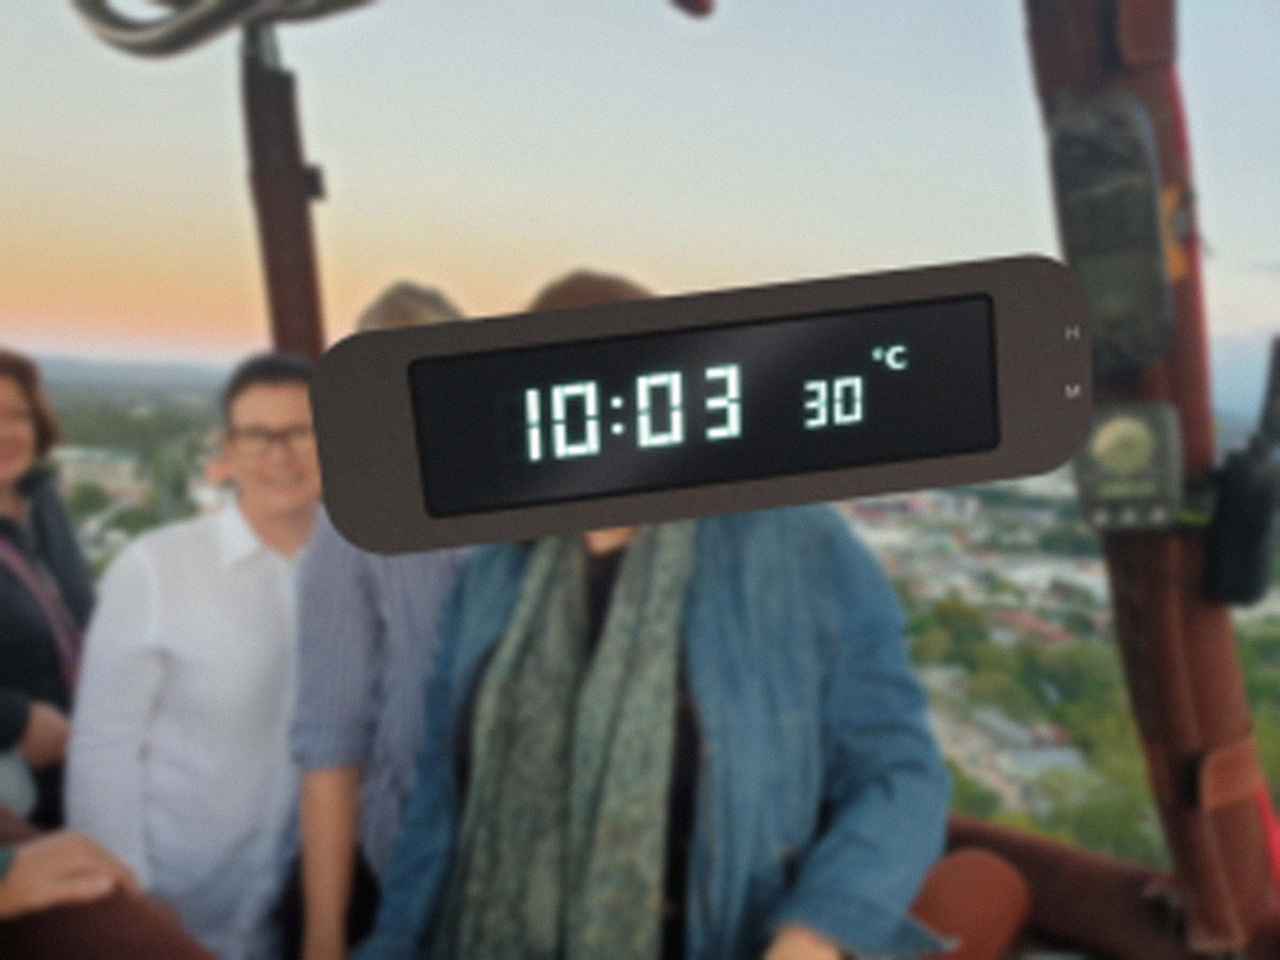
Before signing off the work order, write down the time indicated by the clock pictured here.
10:03
